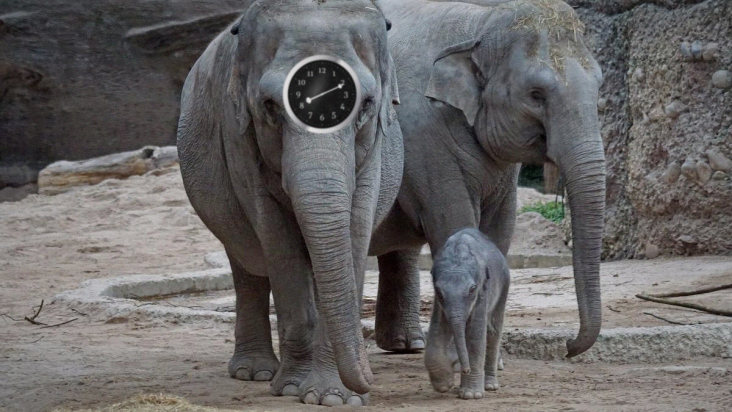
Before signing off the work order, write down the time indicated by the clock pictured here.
8:11
